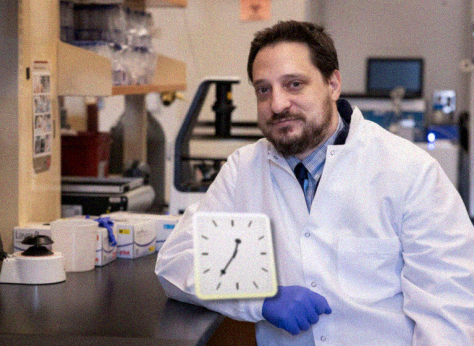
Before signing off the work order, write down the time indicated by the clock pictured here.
12:36
